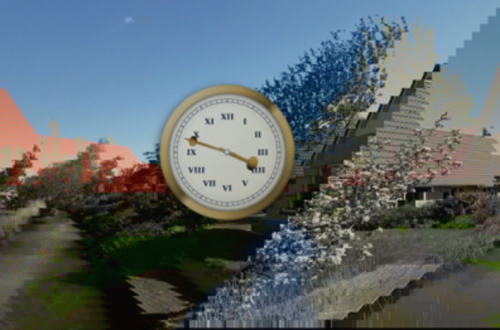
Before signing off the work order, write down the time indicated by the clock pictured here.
3:48
